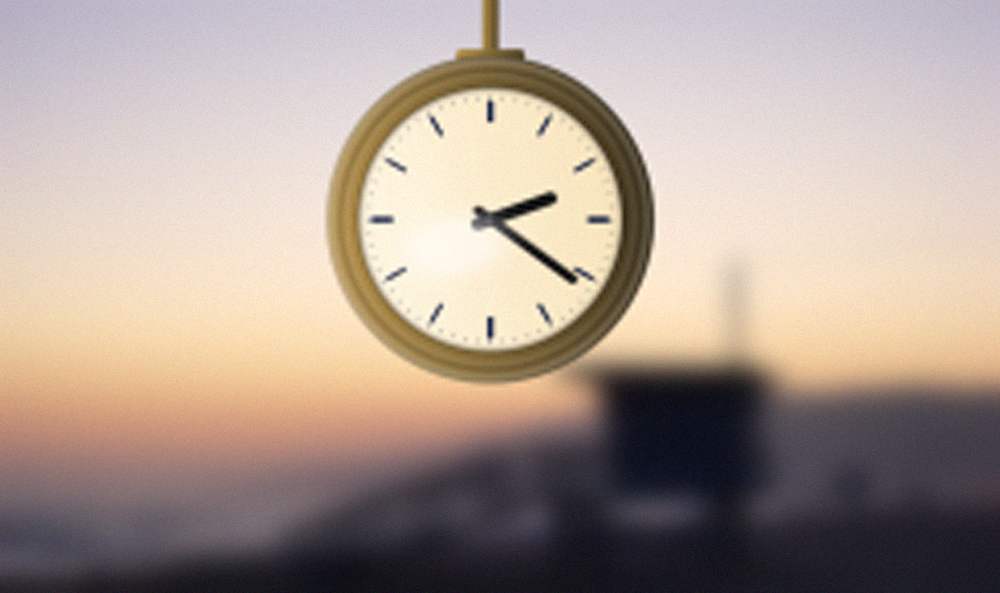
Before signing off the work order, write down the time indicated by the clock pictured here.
2:21
